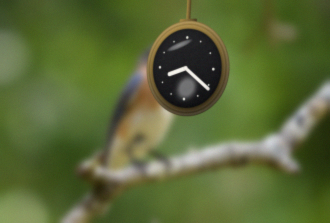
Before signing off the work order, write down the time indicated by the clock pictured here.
8:21
